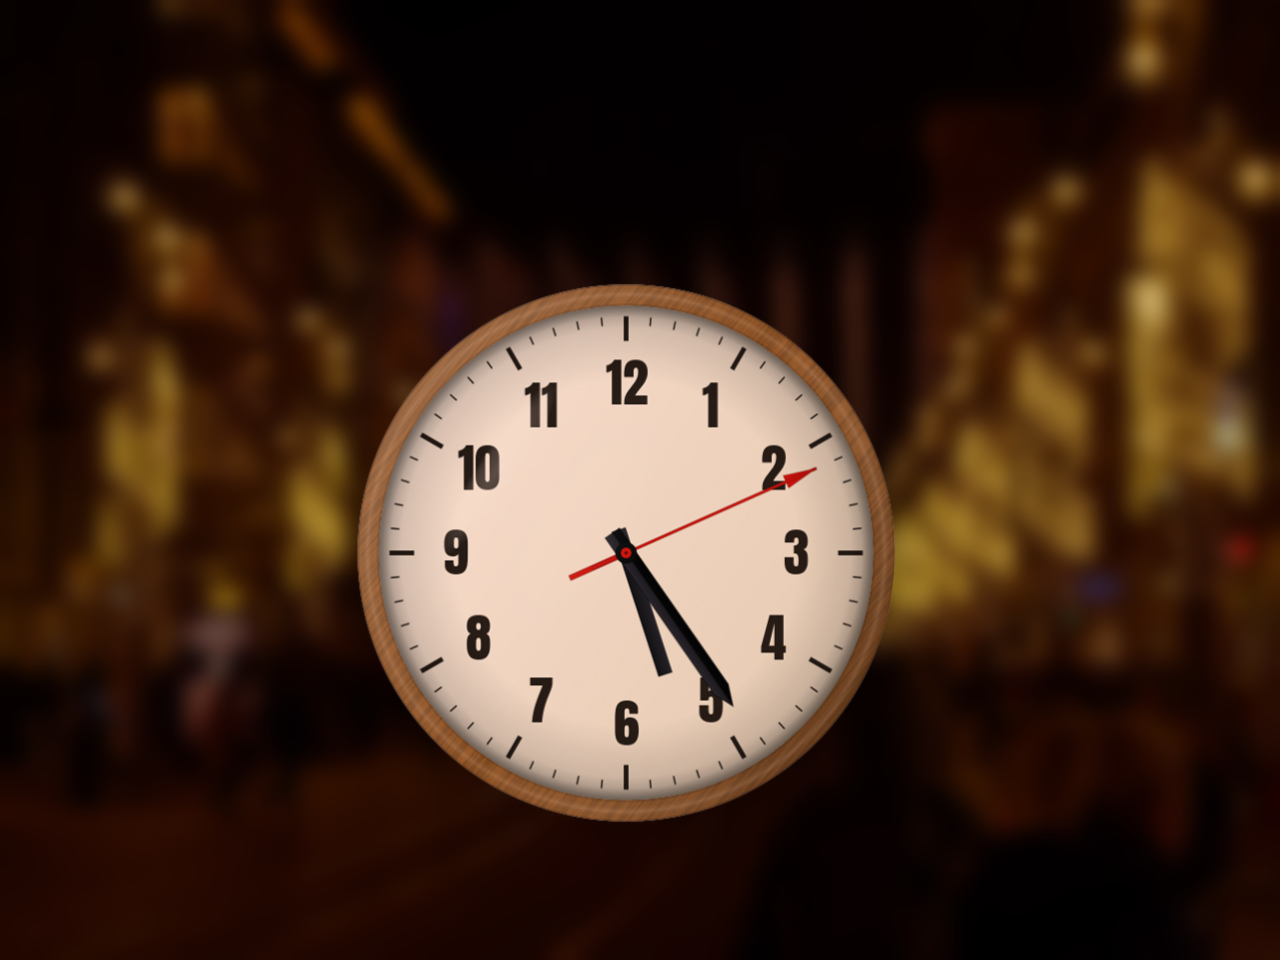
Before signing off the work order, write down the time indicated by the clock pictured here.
5:24:11
